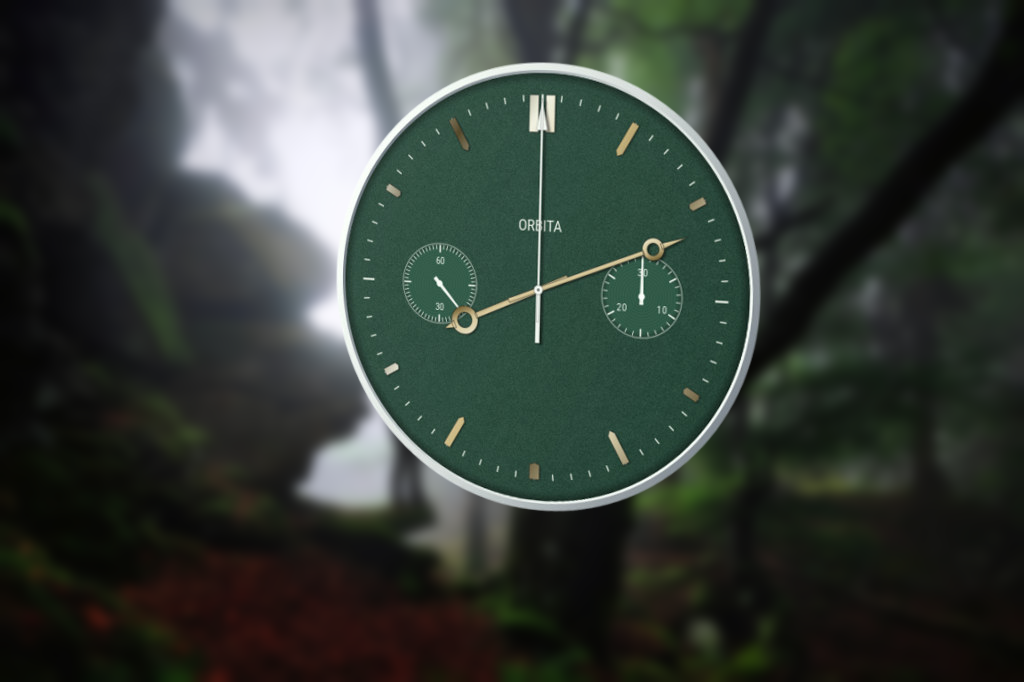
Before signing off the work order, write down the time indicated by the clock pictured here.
8:11:23
